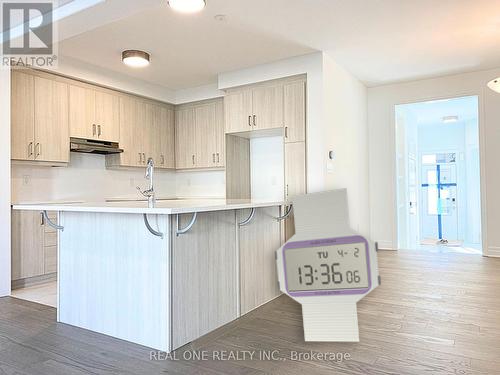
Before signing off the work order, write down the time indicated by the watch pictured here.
13:36:06
